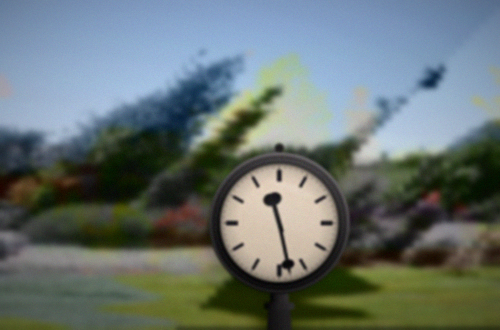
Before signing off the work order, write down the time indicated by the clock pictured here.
11:28
